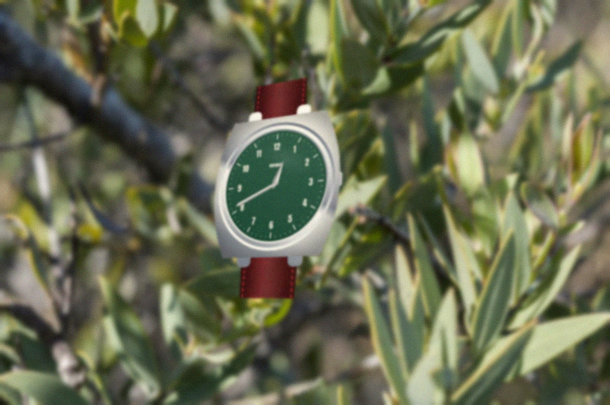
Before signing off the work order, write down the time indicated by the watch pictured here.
12:41
